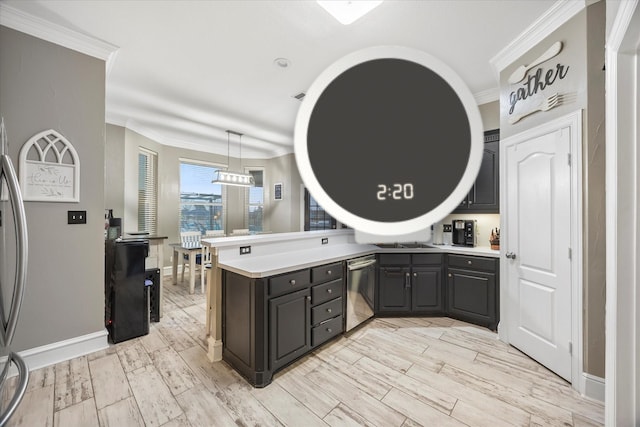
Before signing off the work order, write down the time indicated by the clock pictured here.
2:20
